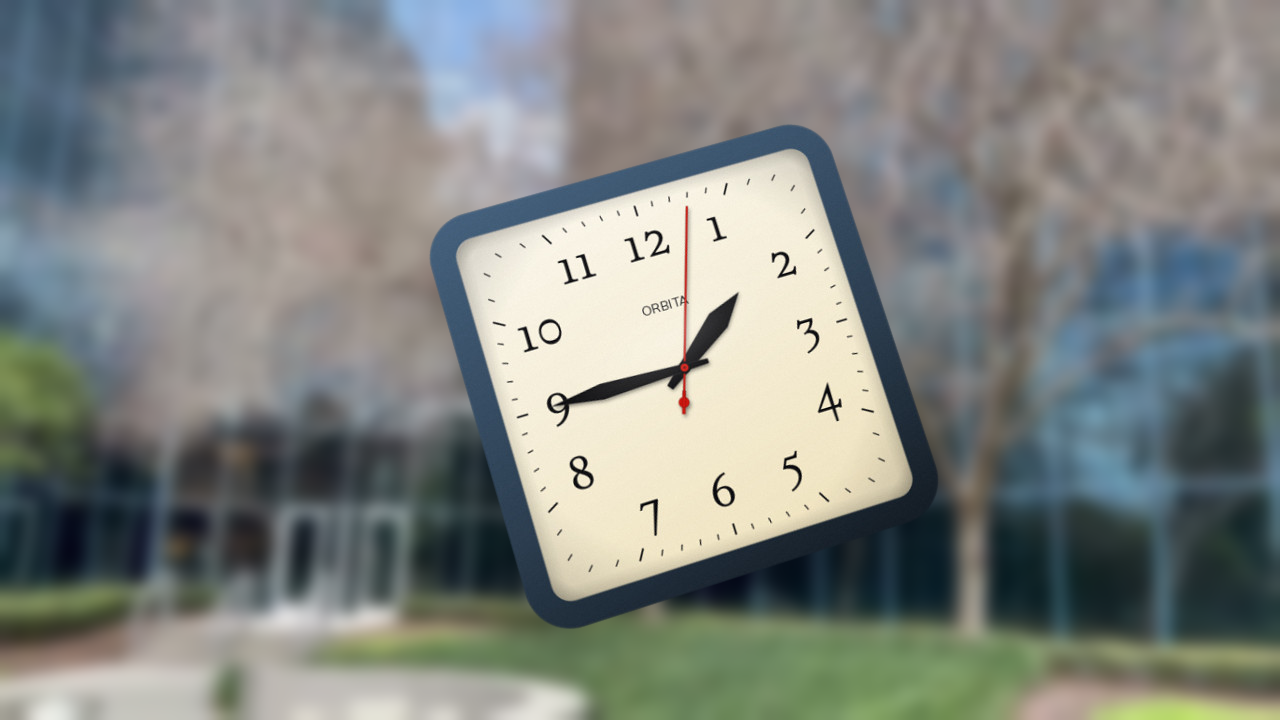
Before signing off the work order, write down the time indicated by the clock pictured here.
1:45:03
